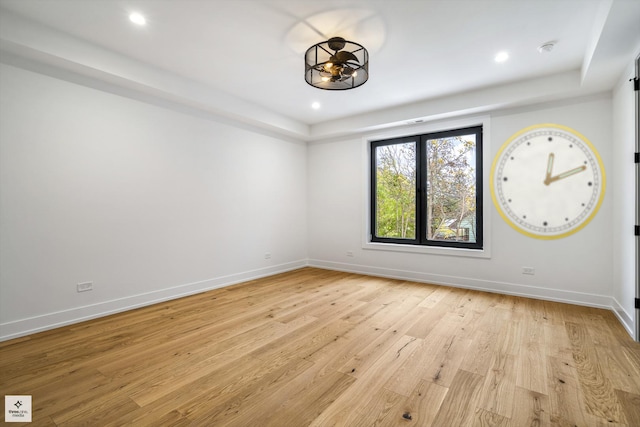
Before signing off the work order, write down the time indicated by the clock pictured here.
12:11
